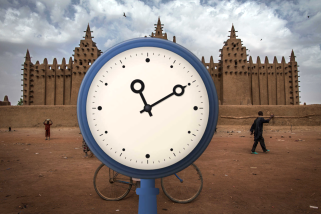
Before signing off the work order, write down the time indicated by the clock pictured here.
11:10
